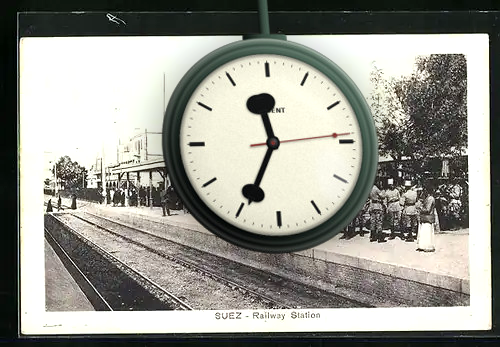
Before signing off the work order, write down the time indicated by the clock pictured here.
11:34:14
